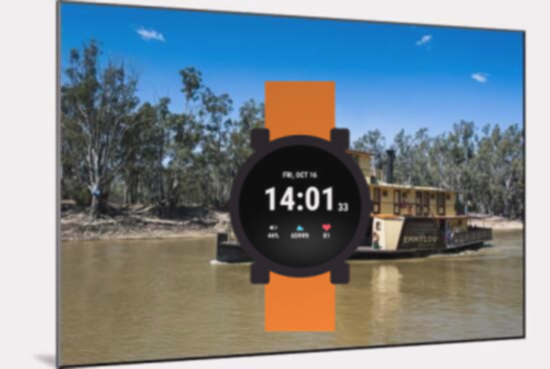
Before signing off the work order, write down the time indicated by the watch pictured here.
14:01
